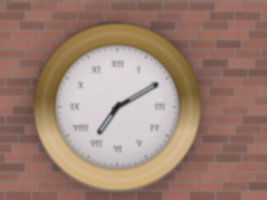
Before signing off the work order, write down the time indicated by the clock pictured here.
7:10
